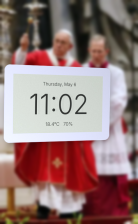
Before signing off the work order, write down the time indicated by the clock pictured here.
11:02
